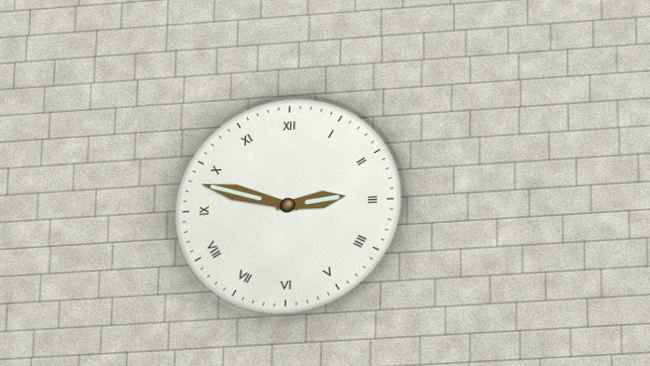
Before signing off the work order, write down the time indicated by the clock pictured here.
2:48
